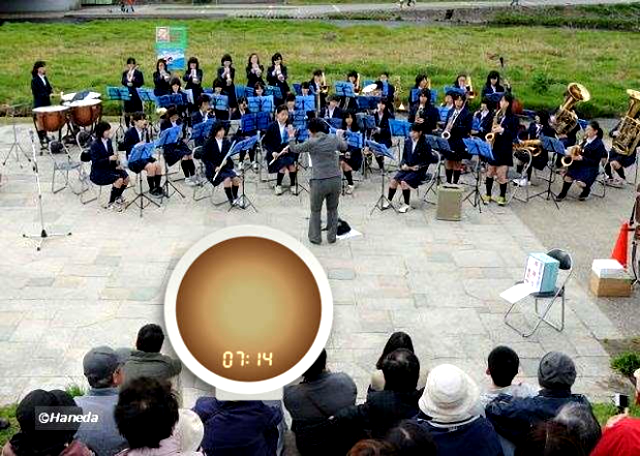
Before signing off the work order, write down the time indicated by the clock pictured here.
7:14
